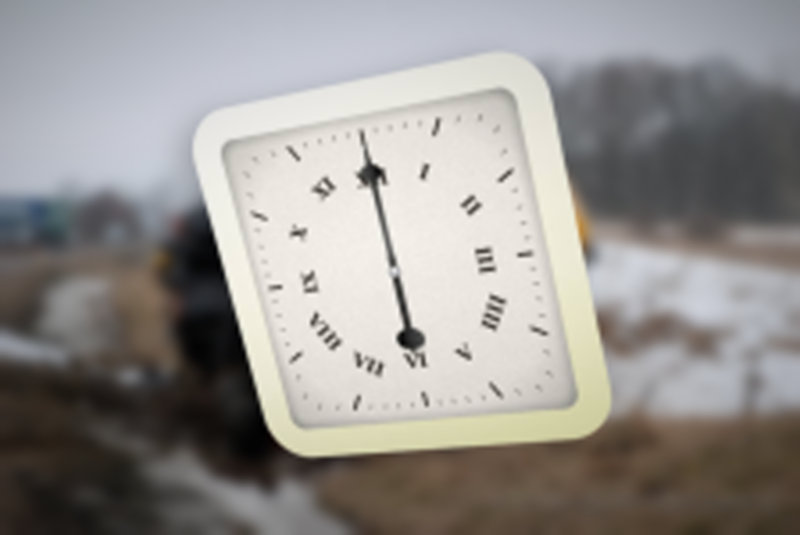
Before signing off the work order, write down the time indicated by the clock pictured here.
6:00
